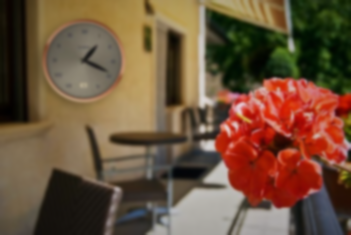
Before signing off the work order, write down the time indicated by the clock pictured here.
1:19
